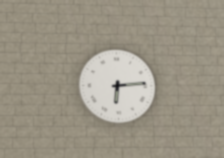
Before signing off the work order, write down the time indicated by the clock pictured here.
6:14
